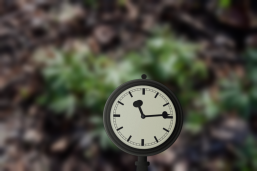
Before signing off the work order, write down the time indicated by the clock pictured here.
11:14
